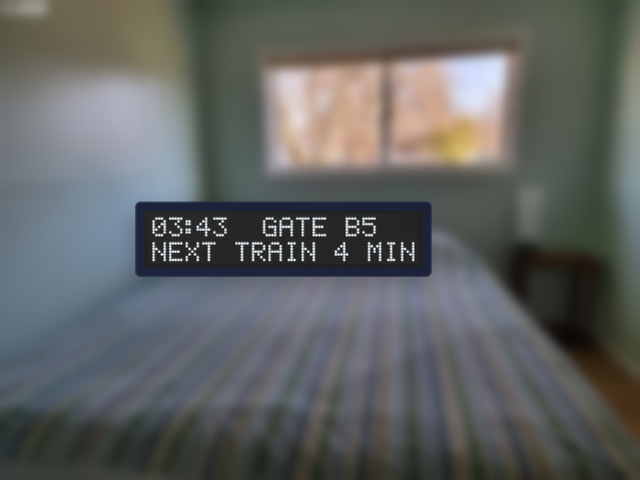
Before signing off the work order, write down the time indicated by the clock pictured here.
3:43
